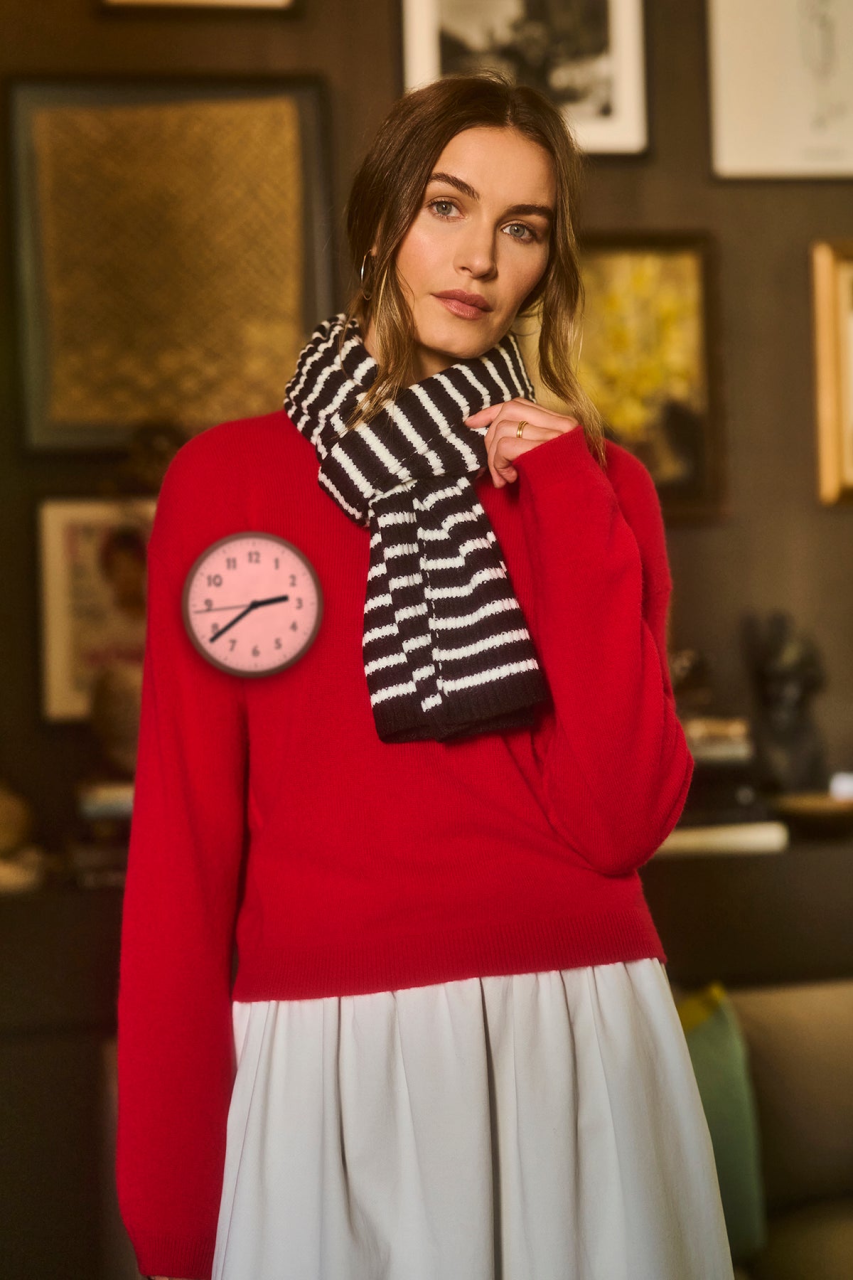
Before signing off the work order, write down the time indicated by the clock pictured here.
2:38:44
